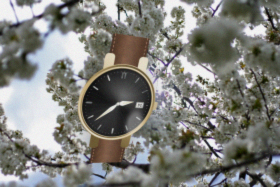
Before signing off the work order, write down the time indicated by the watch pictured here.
2:38
